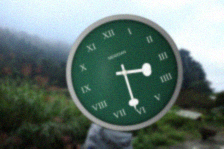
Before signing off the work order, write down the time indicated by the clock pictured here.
3:31
